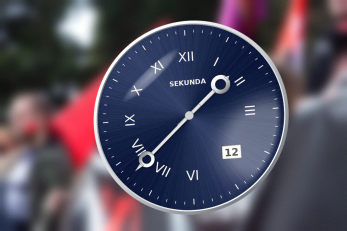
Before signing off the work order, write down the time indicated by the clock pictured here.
1:38
